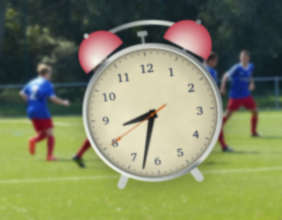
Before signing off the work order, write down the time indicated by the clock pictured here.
8:32:40
